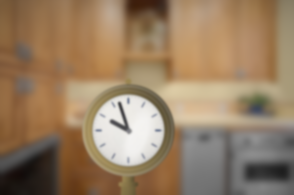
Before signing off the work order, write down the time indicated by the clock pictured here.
9:57
